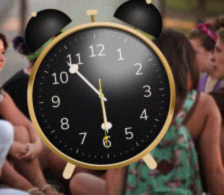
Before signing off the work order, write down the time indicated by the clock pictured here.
5:53:30
